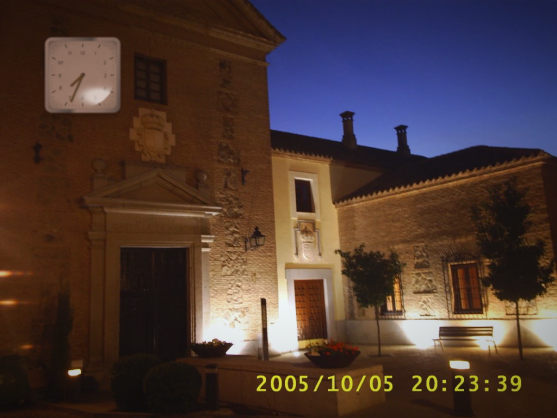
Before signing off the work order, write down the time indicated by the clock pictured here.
7:34
